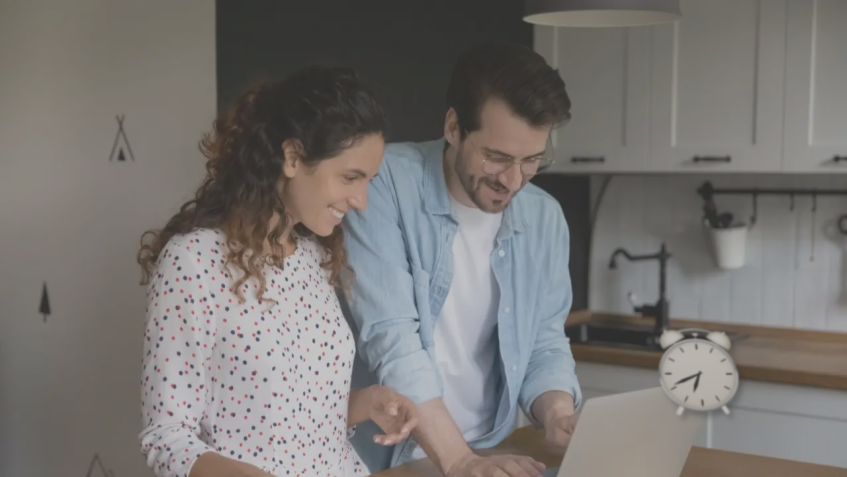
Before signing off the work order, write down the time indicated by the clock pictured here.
6:41
